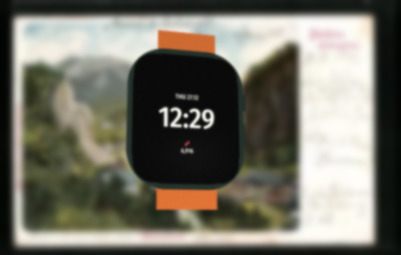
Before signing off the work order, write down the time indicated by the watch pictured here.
12:29
